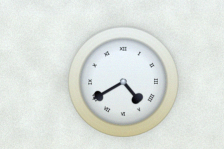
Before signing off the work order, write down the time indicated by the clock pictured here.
4:40
